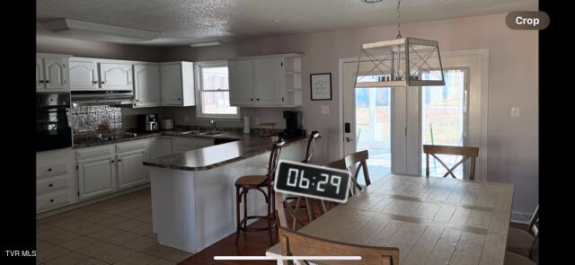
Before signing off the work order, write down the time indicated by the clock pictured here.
6:29
